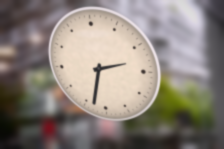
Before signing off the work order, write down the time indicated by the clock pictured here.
2:33
